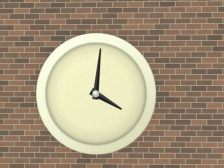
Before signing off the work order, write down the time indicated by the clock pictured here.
4:01
